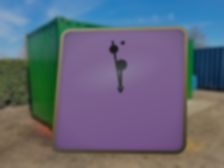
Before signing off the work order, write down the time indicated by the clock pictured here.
11:58
